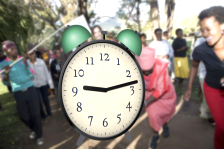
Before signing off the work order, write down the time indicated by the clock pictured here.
9:13
